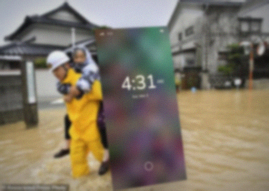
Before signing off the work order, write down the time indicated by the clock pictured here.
4:31
